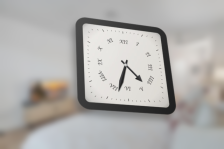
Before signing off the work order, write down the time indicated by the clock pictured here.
4:33
